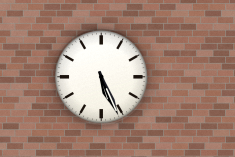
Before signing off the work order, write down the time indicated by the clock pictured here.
5:26
